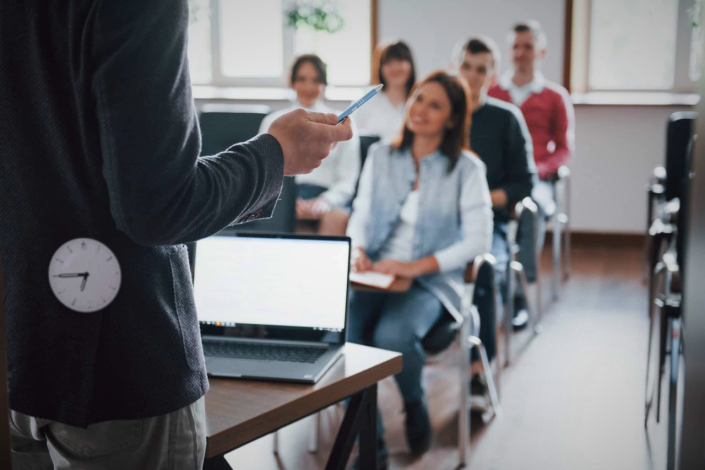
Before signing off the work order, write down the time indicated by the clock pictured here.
6:45
